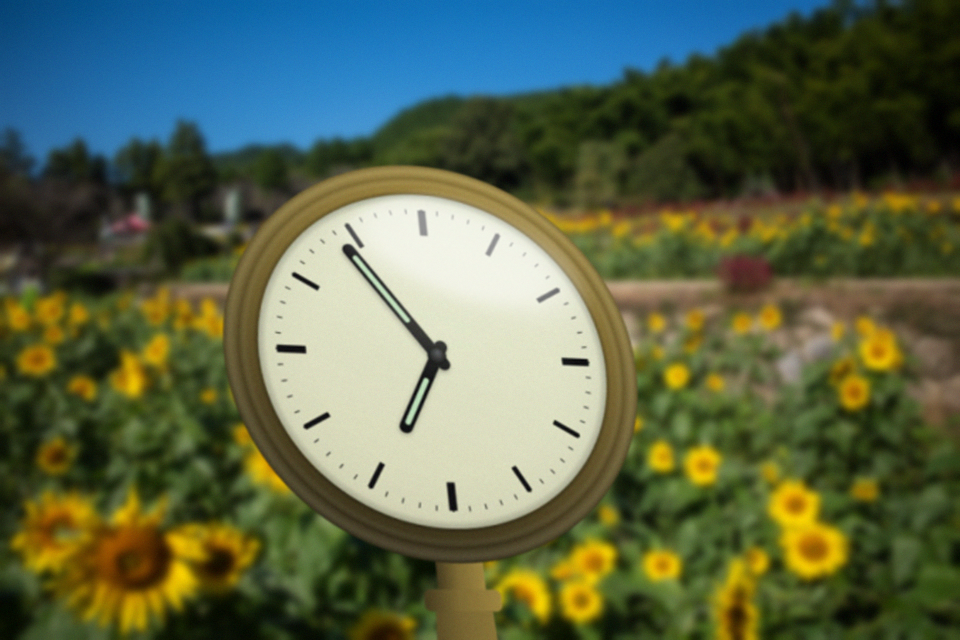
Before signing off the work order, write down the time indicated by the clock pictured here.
6:54
